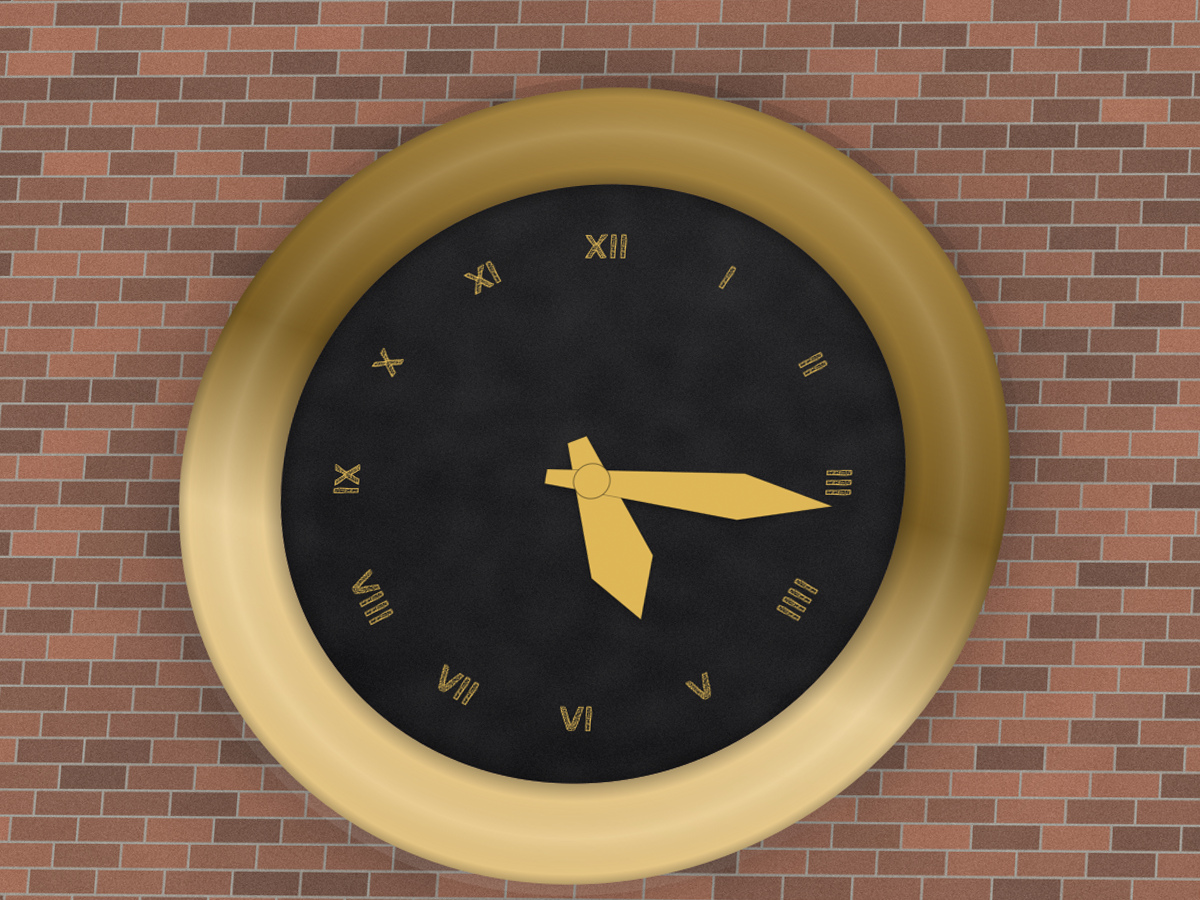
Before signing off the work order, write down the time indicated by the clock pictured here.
5:16
